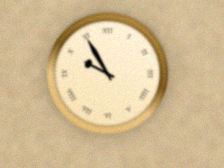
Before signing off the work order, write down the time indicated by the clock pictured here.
9:55
